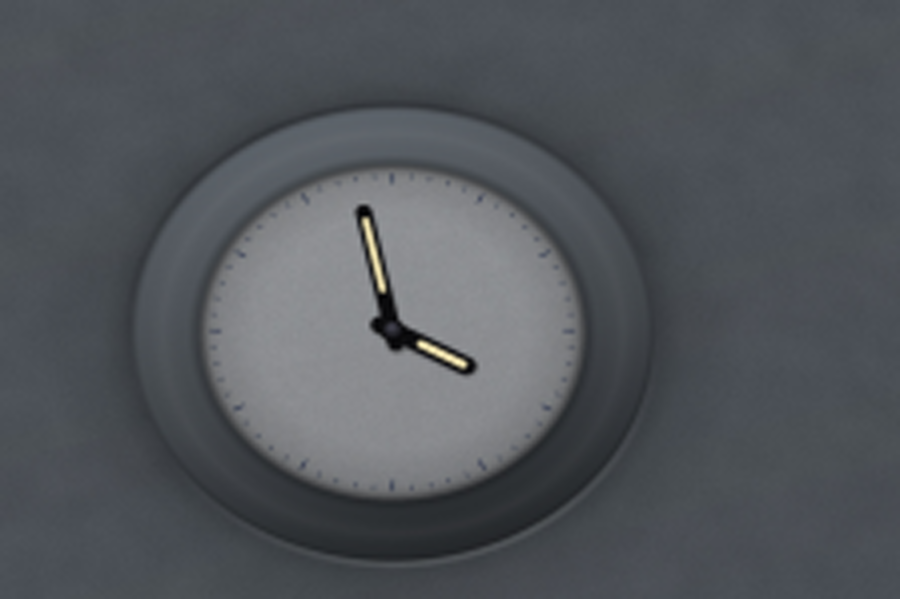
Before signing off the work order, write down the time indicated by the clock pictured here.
3:58
